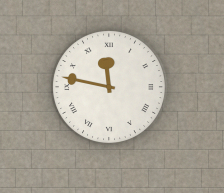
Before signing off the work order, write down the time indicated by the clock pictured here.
11:47
